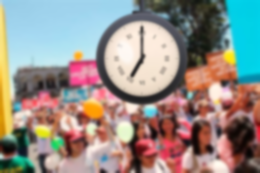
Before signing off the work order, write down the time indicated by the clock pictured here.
7:00
